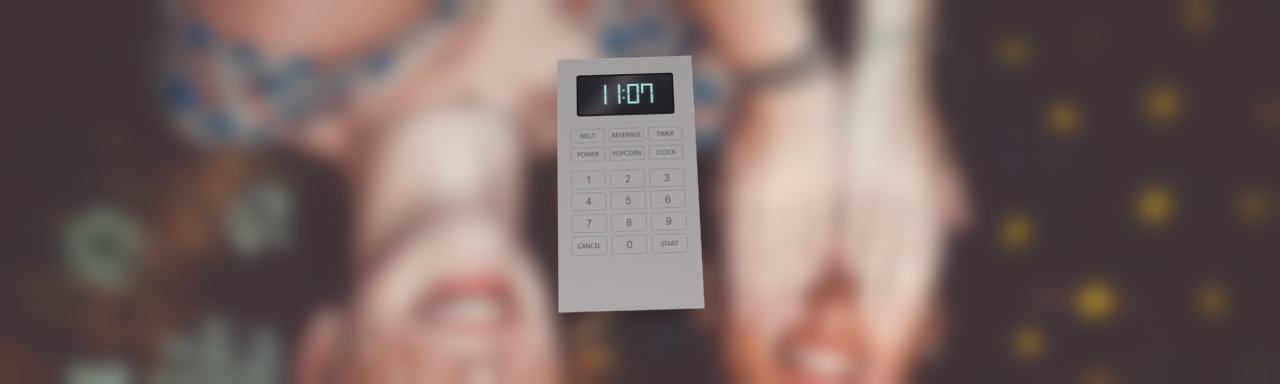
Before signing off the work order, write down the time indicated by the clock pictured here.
11:07
